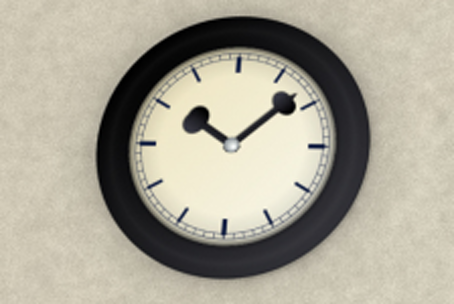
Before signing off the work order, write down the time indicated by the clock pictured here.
10:08
